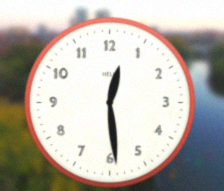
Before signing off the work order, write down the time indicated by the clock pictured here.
12:29
